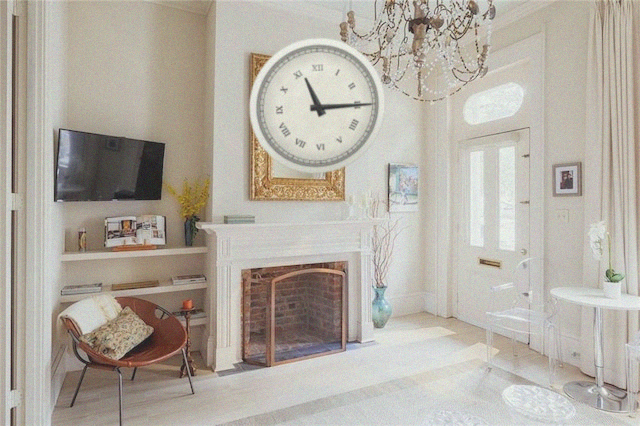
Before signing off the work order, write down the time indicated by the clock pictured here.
11:15
